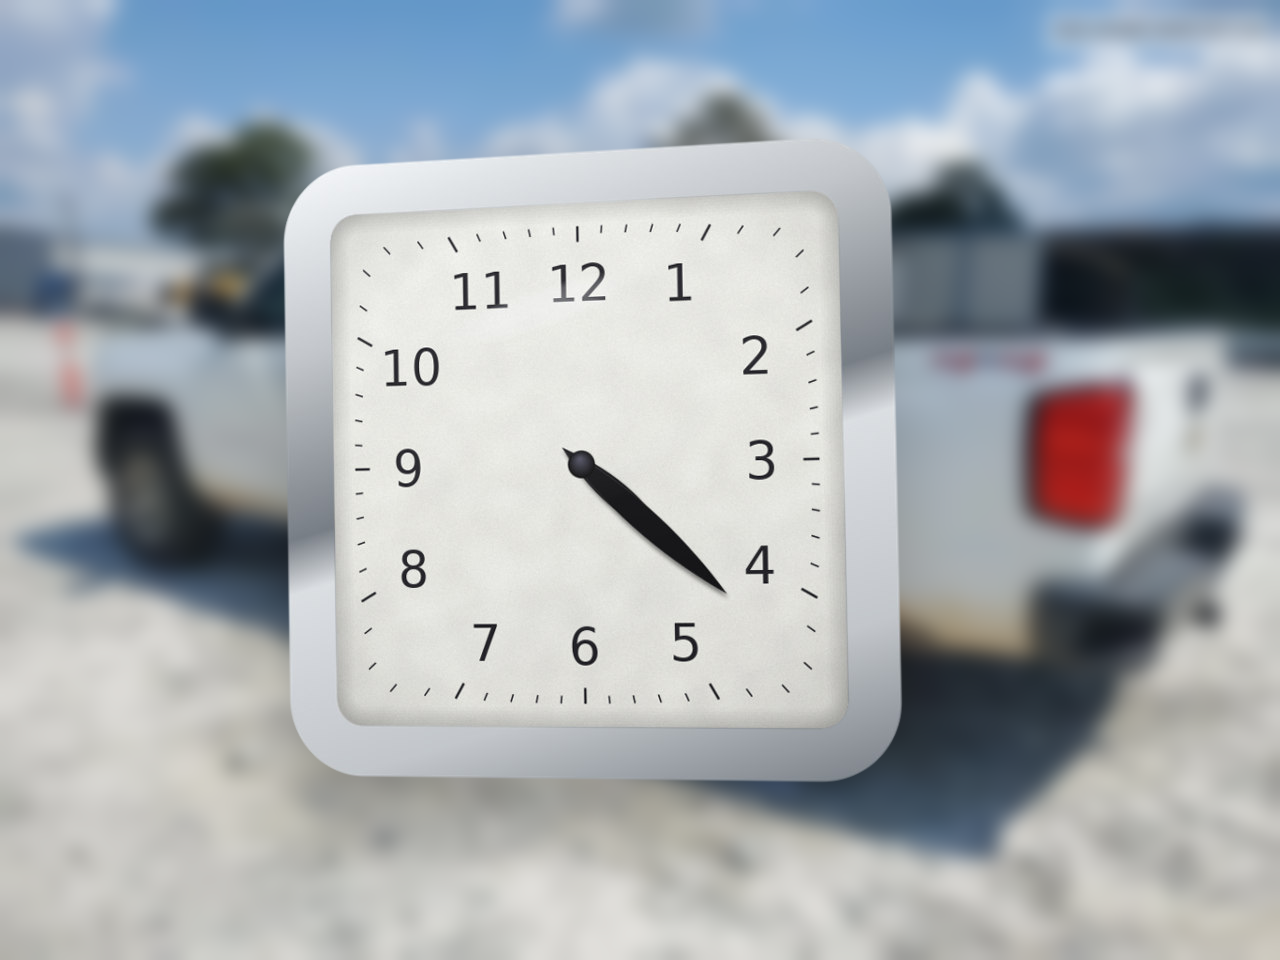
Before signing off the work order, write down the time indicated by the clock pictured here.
4:22
